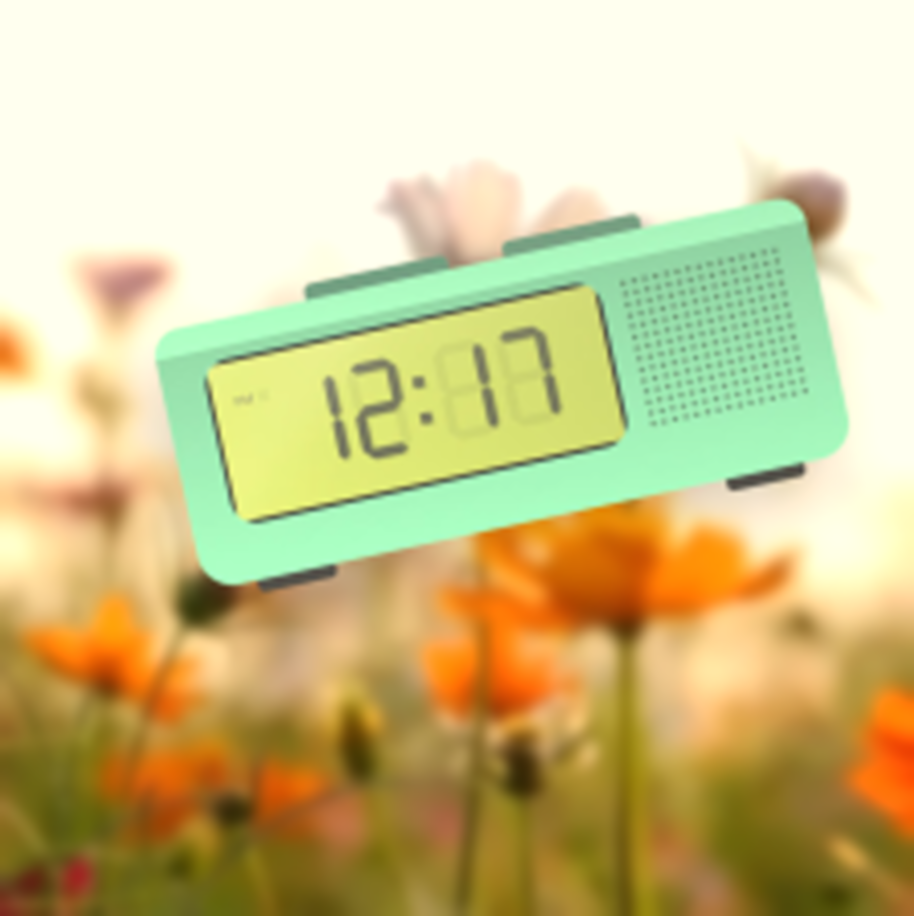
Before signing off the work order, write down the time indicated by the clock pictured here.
12:17
